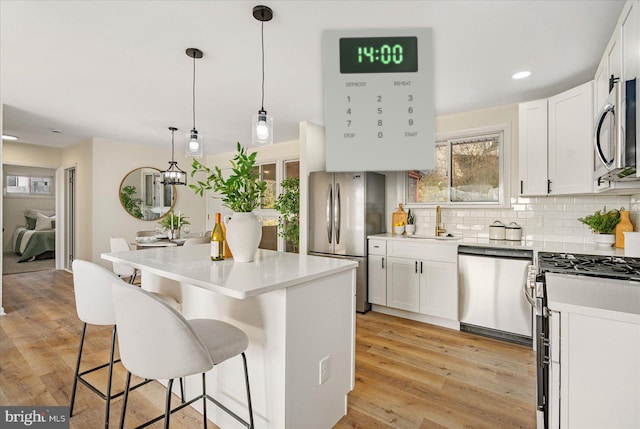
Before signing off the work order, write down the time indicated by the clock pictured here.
14:00
